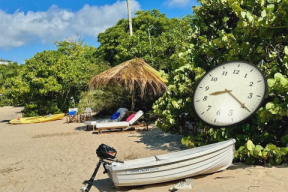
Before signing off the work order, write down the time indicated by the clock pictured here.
8:20
